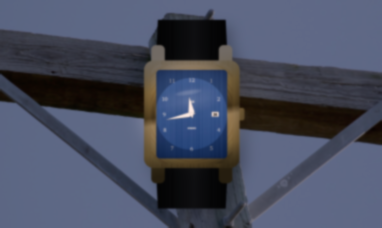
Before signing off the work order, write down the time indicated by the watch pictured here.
11:43
